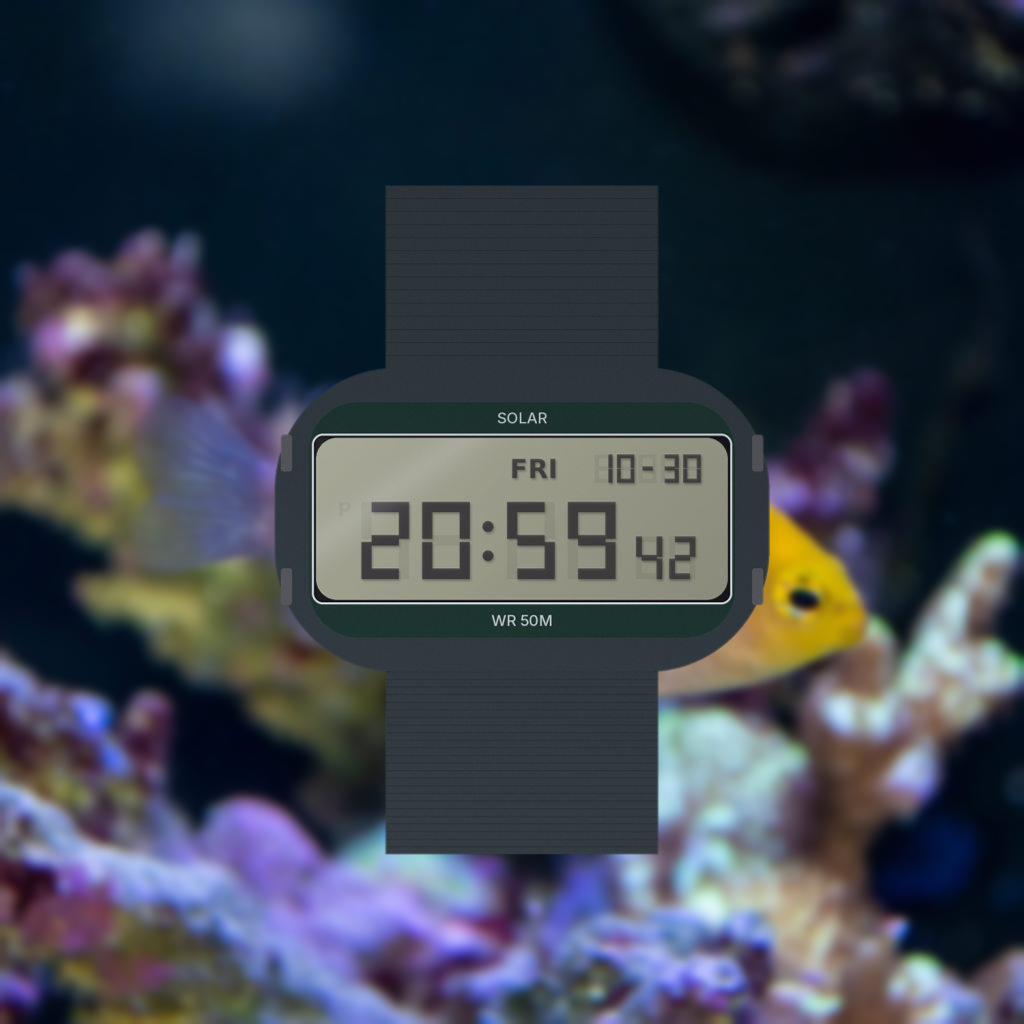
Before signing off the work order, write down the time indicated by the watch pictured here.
20:59:42
